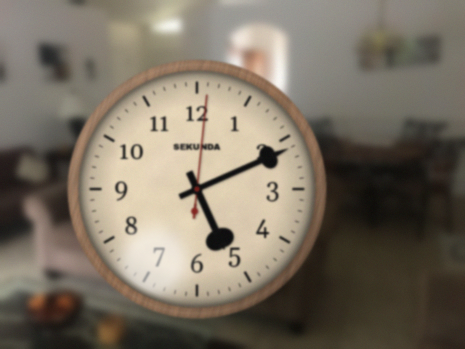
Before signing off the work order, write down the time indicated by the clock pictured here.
5:11:01
